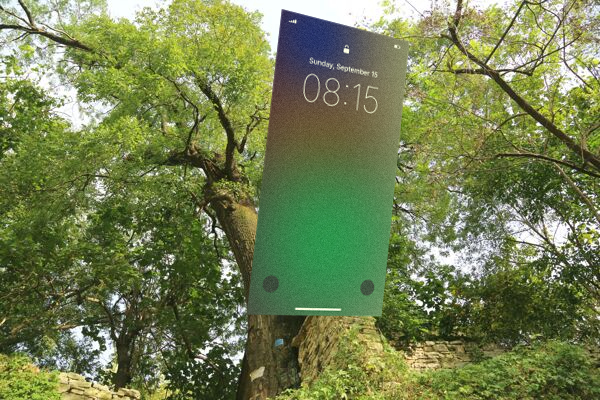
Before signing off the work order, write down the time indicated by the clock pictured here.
8:15
